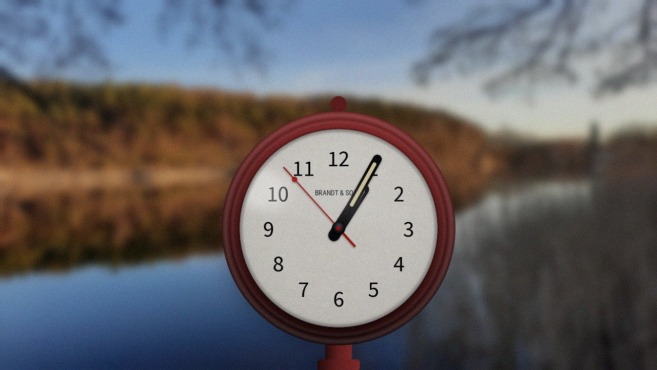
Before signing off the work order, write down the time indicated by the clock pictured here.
1:04:53
